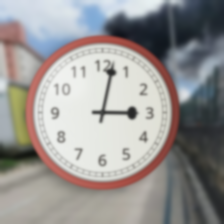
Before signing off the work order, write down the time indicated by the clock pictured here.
3:02
